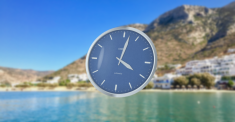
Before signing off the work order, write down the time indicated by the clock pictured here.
4:02
